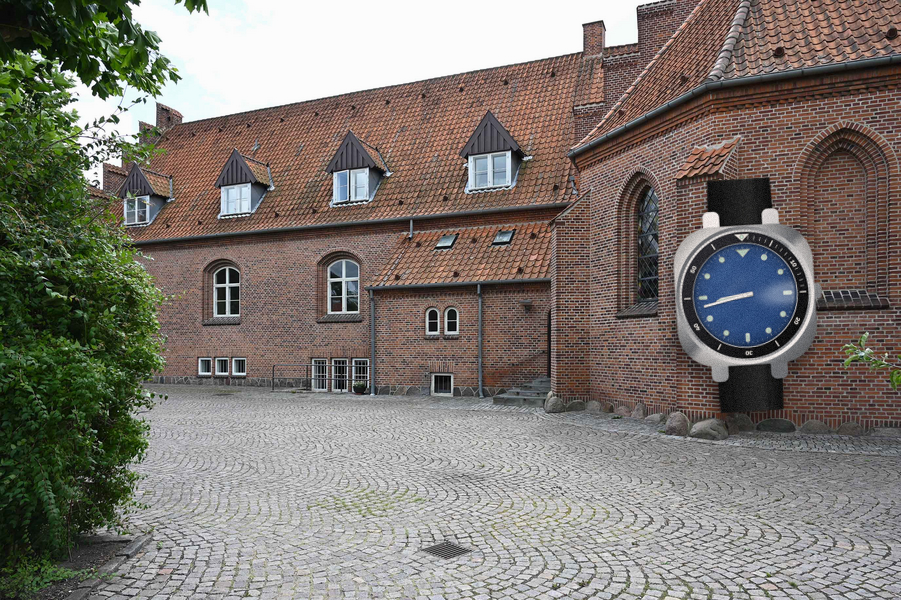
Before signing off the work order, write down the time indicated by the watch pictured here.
8:43
